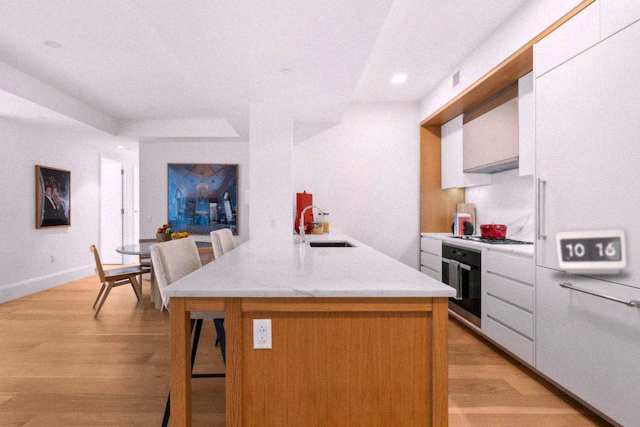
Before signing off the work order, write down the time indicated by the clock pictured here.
10:16
